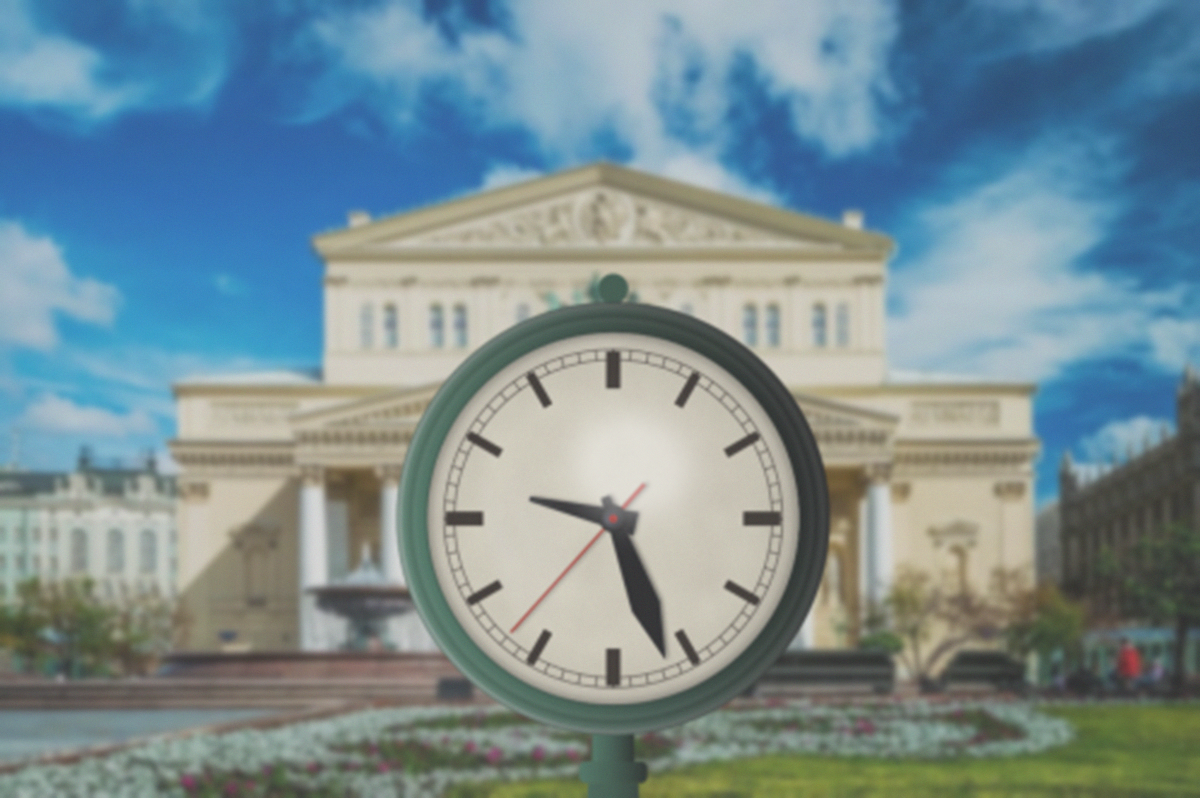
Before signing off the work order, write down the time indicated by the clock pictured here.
9:26:37
